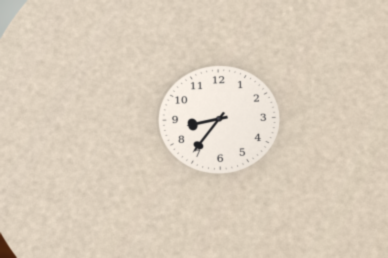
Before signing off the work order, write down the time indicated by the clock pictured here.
8:36
